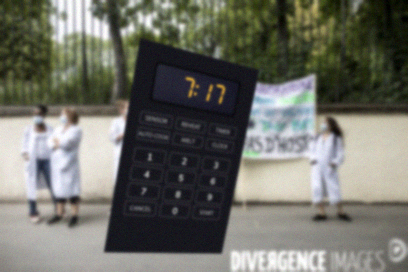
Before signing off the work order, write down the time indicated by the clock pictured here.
7:17
